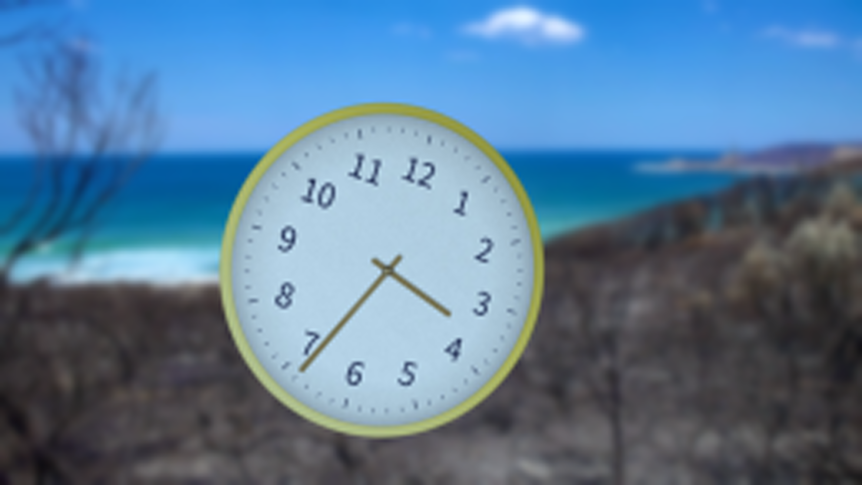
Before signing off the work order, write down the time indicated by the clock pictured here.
3:34
